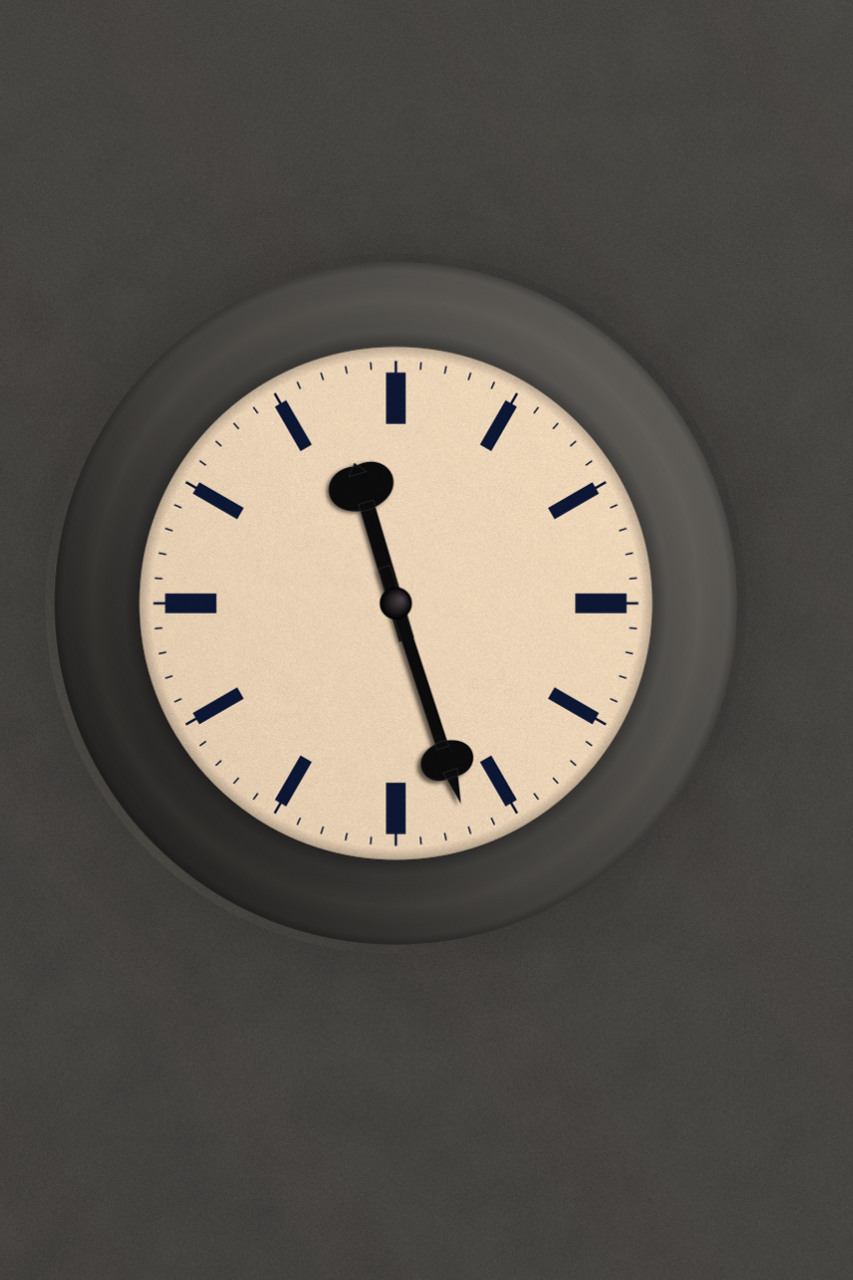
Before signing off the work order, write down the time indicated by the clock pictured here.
11:27
